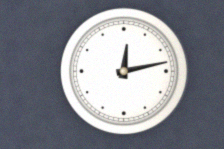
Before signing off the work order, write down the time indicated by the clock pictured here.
12:13
